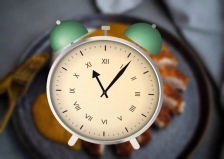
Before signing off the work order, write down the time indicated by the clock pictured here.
11:06
